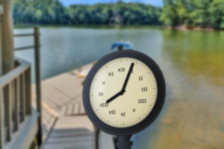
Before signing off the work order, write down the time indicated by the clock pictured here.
8:04
